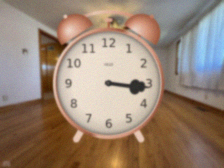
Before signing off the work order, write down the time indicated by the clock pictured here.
3:16
